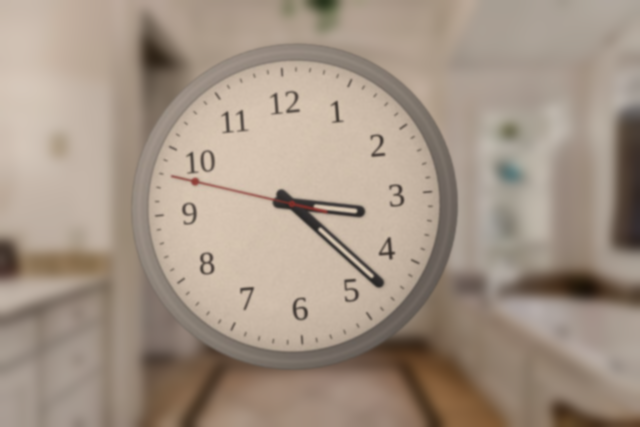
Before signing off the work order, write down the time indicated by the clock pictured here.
3:22:48
